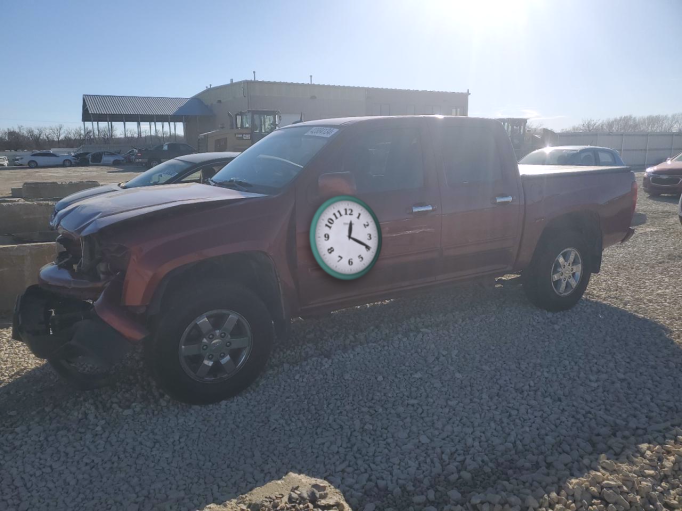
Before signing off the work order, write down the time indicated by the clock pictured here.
12:19
